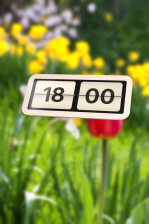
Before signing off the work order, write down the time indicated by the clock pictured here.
18:00
